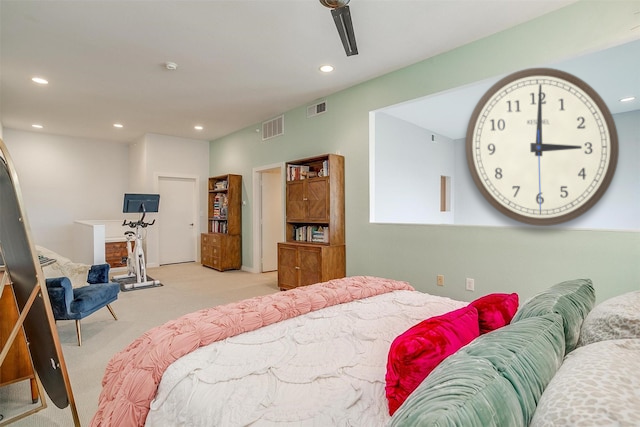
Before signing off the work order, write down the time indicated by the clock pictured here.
3:00:30
